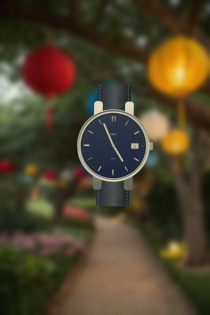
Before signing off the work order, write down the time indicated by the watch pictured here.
4:56
